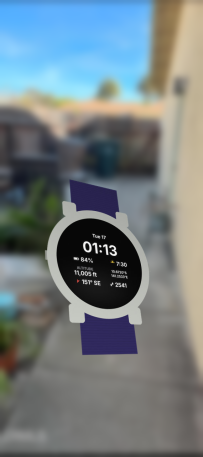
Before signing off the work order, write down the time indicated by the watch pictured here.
1:13
